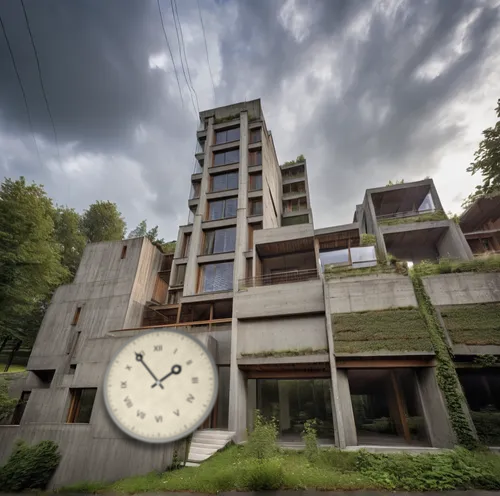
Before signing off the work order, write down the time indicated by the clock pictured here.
1:54
